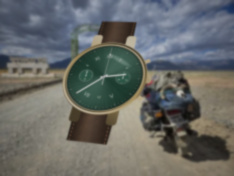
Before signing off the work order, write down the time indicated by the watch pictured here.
2:38
